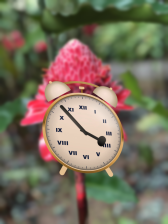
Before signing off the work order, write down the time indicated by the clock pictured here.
3:53
